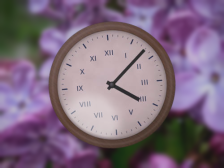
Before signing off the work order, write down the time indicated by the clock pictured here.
4:08
